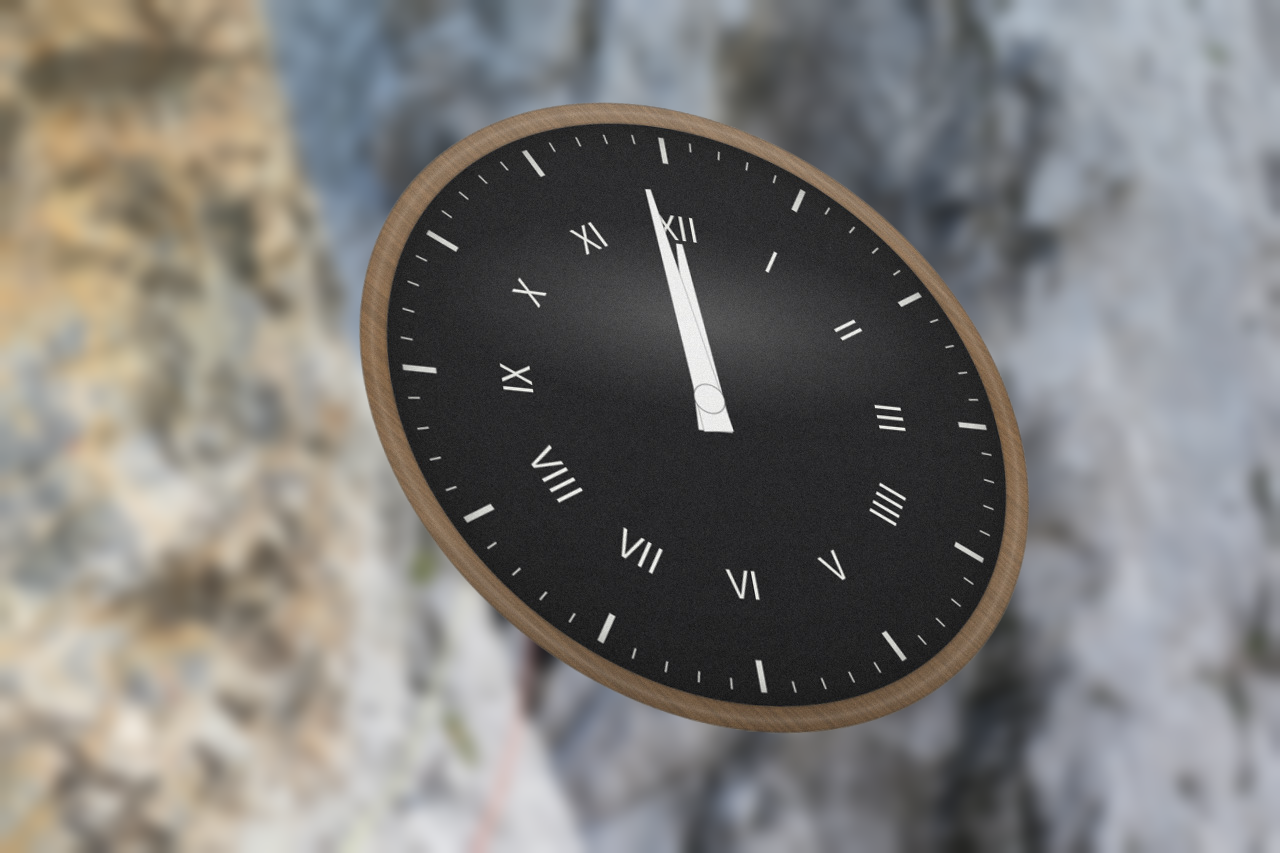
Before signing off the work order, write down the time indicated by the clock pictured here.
11:59
